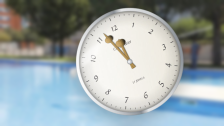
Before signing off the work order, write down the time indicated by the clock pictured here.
11:57
